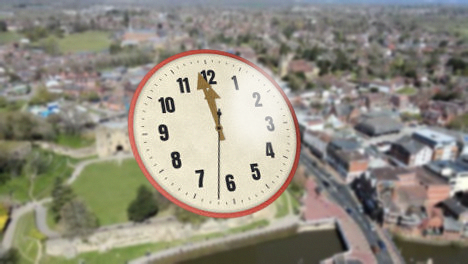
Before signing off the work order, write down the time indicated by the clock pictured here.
11:58:32
